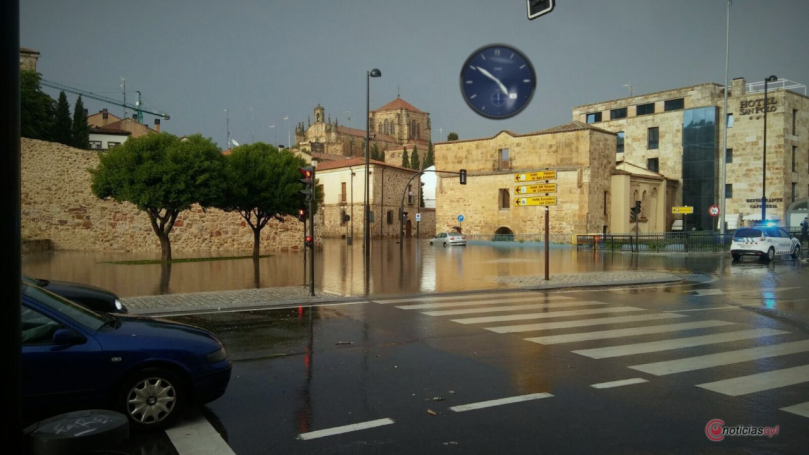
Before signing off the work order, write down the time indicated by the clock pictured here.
4:51
